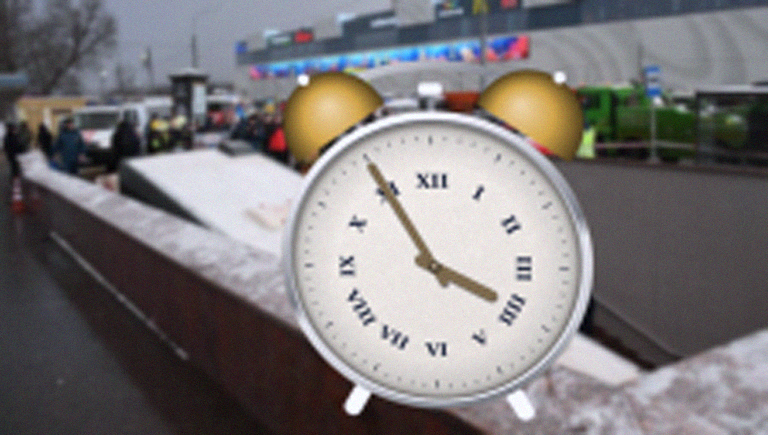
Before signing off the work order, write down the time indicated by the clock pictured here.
3:55
